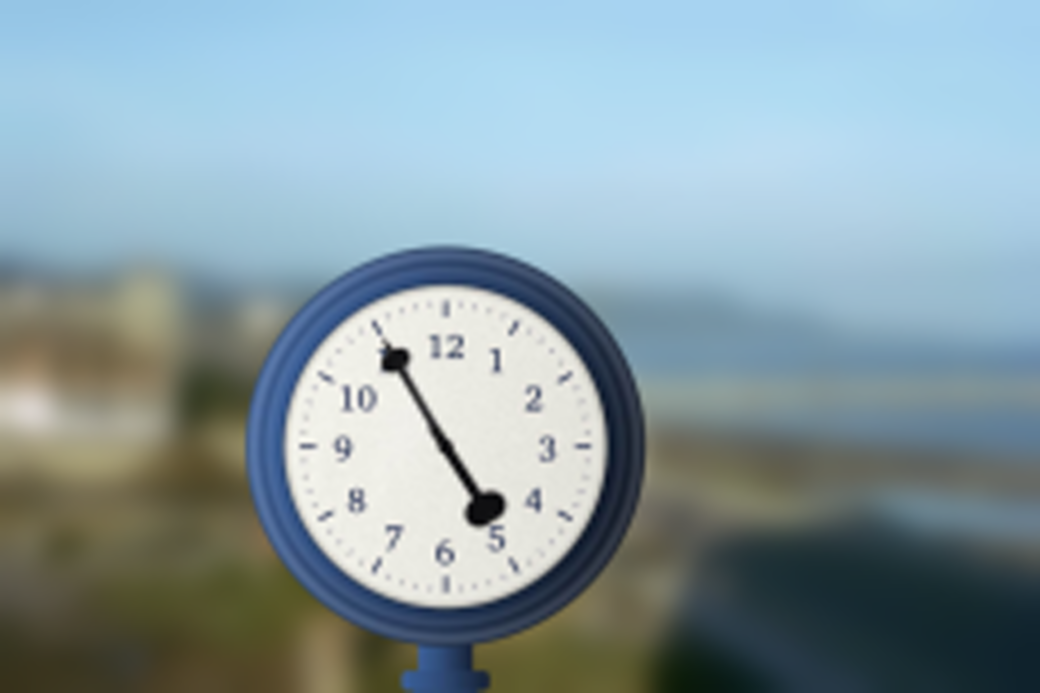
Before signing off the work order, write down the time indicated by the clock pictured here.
4:55
